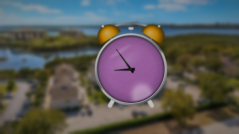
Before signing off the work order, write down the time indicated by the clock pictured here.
8:54
